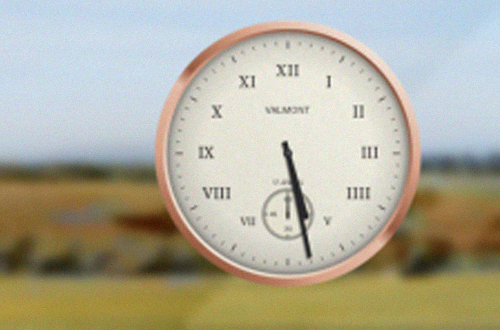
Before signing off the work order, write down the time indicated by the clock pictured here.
5:28
